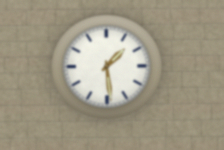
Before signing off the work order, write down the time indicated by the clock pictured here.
1:29
